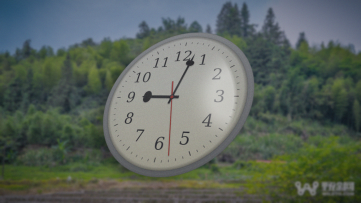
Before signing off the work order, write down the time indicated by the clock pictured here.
9:02:28
